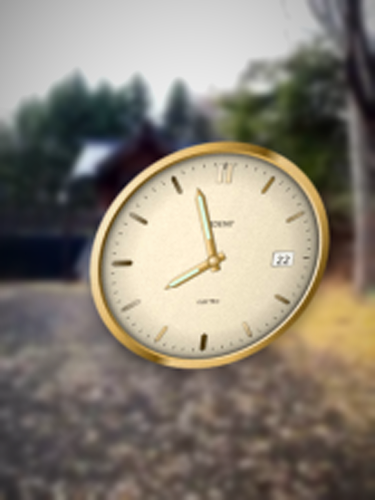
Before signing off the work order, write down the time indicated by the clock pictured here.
7:57
